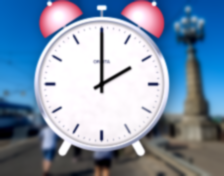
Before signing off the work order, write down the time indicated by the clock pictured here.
2:00
